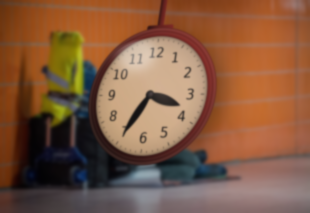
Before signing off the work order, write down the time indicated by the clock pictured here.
3:35
